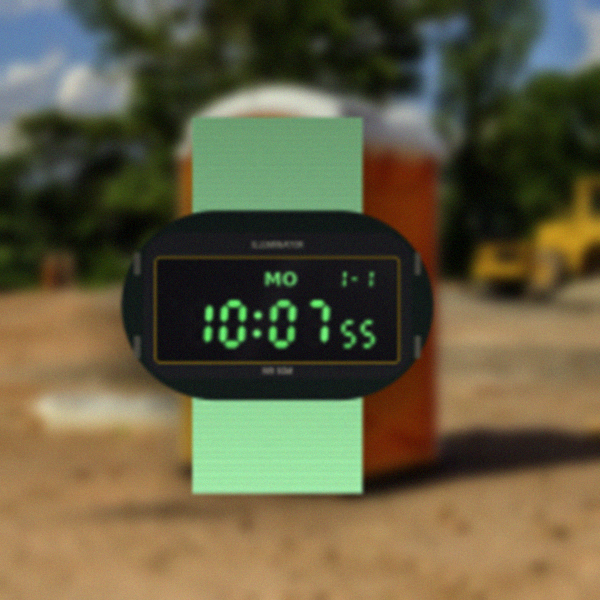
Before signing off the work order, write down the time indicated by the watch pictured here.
10:07:55
